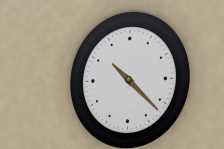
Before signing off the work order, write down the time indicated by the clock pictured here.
10:22
